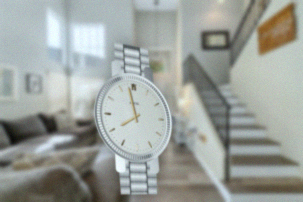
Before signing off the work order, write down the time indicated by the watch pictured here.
7:58
